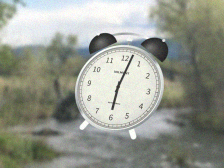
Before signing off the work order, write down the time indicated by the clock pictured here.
6:02
